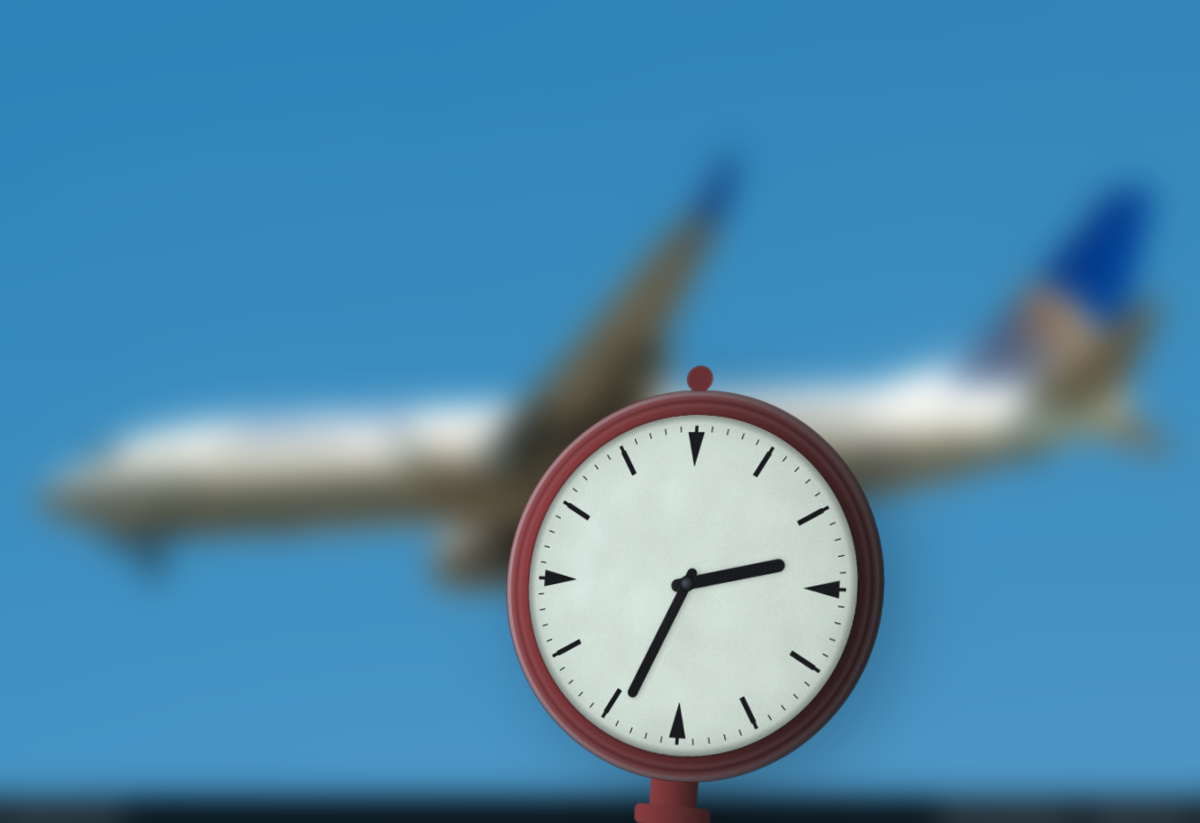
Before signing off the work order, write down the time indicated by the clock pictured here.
2:34
